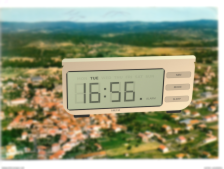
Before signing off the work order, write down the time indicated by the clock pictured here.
16:56
